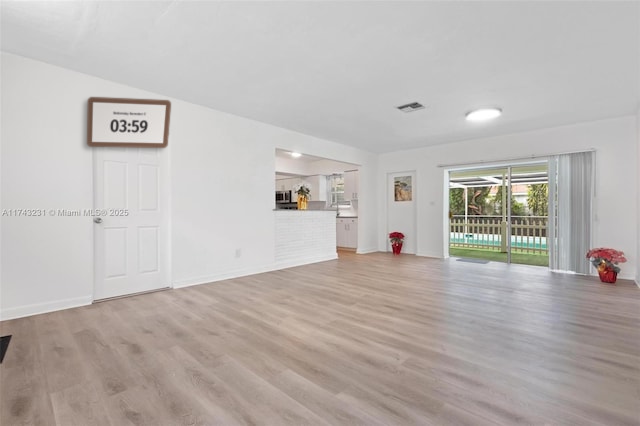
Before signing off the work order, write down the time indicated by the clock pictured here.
3:59
